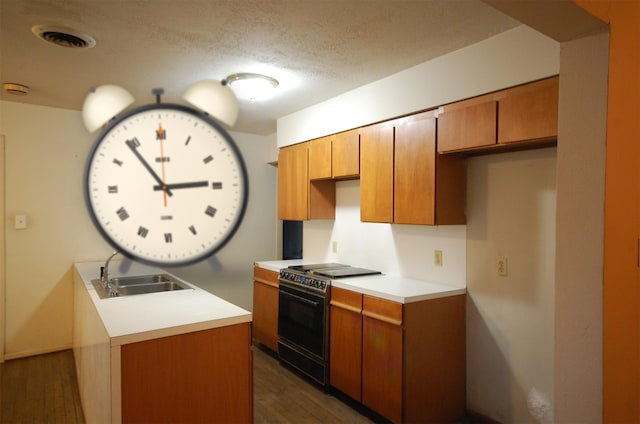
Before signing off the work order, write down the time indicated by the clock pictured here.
2:54:00
